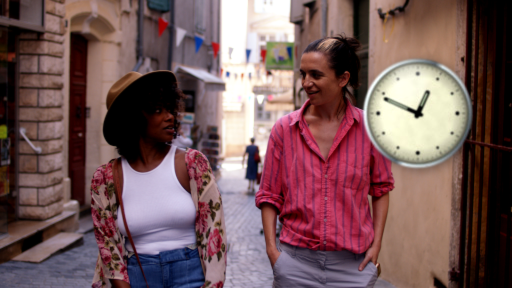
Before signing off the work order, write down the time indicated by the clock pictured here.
12:49
